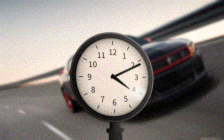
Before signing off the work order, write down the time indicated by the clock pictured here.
4:11
